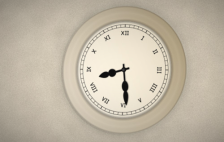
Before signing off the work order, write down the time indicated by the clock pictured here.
8:29
